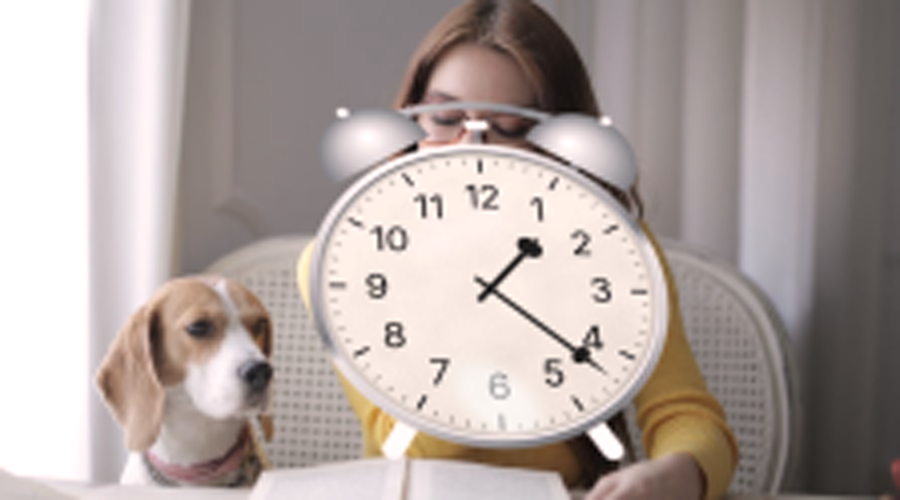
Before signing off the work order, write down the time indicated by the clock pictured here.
1:22
